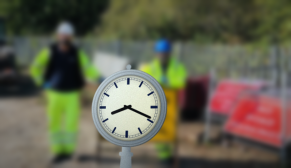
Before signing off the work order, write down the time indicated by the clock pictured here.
8:19
